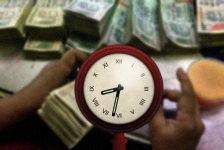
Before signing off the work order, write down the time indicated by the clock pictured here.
8:32
